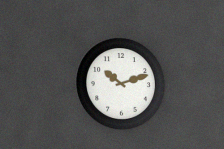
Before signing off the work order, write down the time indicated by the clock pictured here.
10:12
